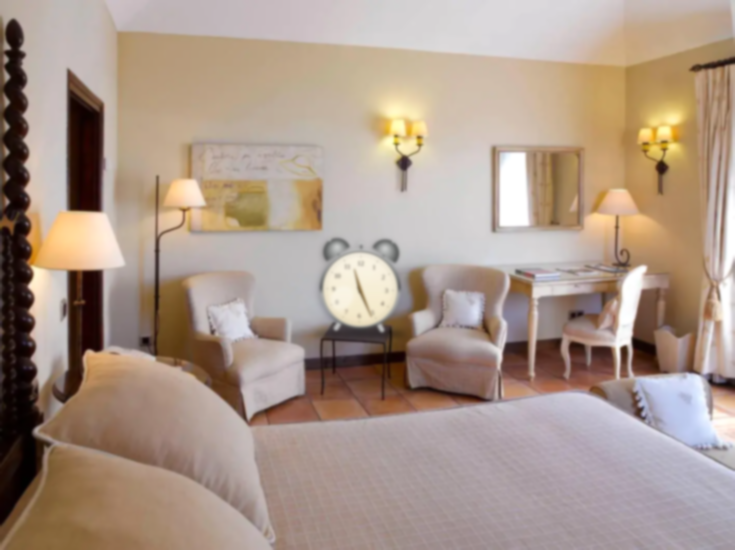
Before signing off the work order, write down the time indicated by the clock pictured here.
11:26
